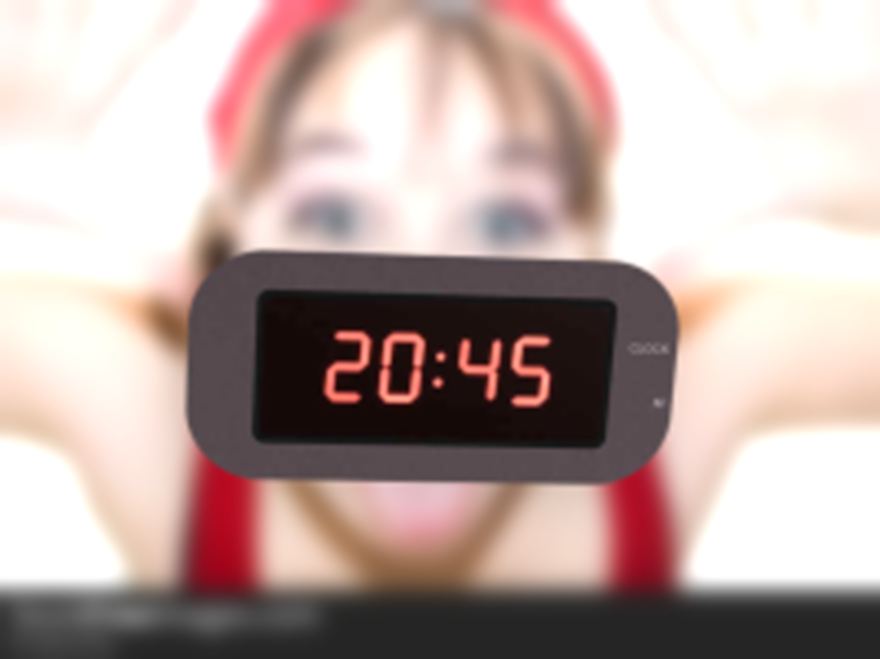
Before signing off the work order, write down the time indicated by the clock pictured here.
20:45
